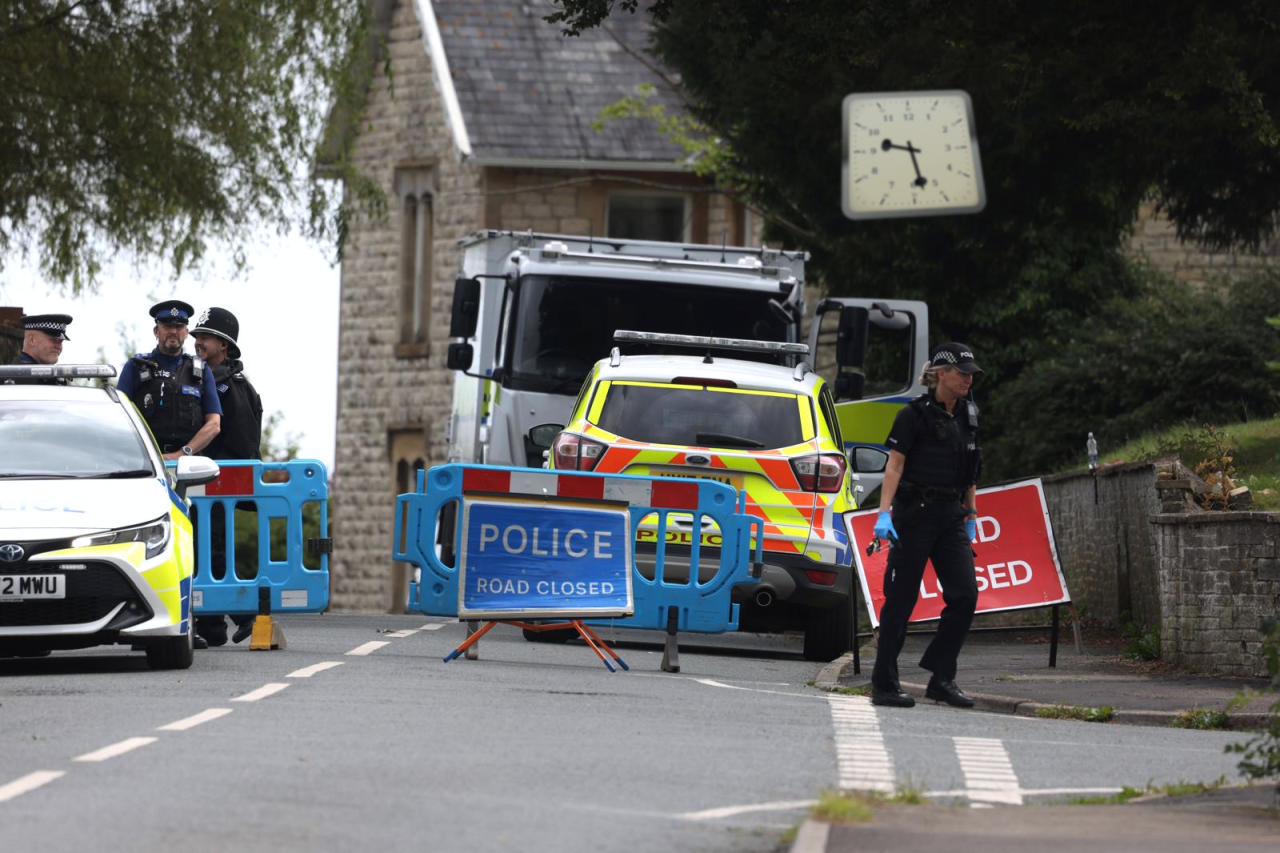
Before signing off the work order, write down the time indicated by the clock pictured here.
9:28
